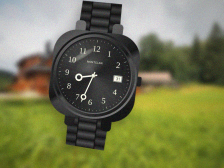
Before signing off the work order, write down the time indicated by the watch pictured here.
8:33
